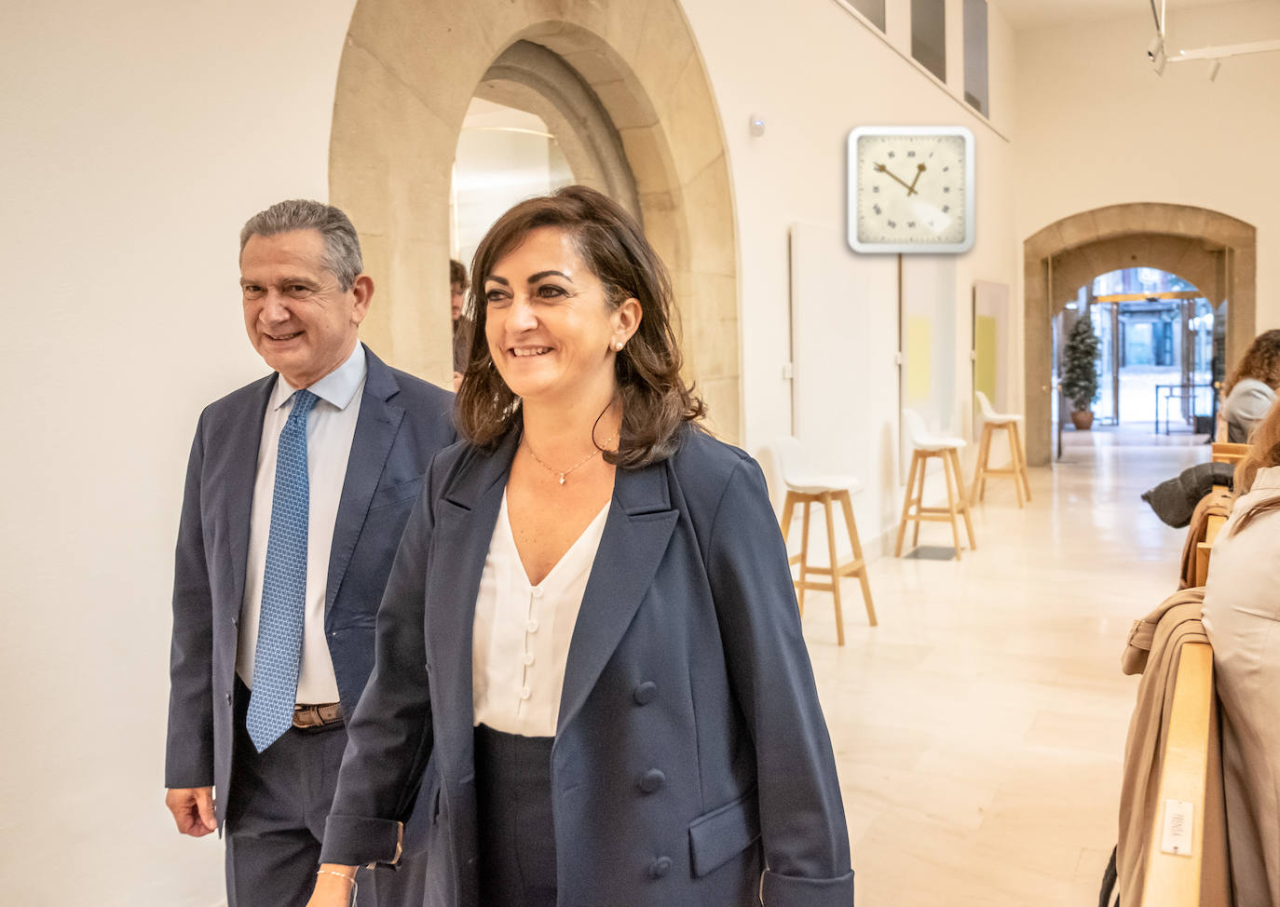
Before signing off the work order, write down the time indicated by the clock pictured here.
12:51
